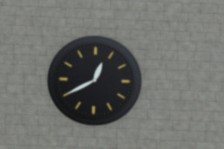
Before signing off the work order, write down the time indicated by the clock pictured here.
12:40
